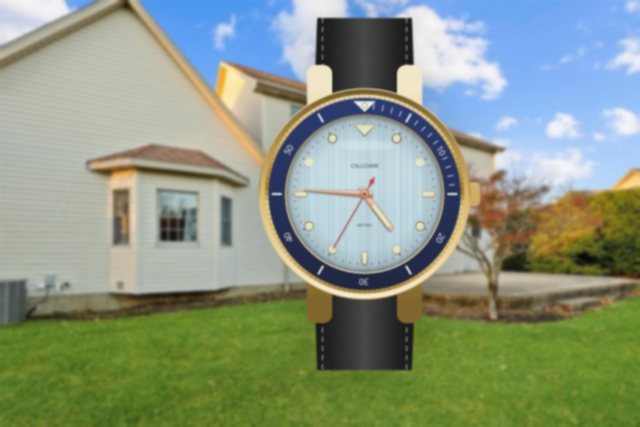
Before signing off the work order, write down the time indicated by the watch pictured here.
4:45:35
